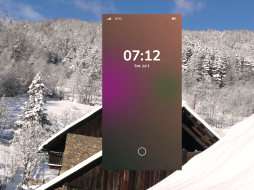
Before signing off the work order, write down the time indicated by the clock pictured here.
7:12
